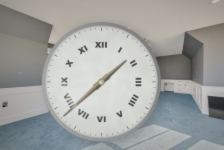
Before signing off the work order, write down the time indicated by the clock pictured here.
1:38
